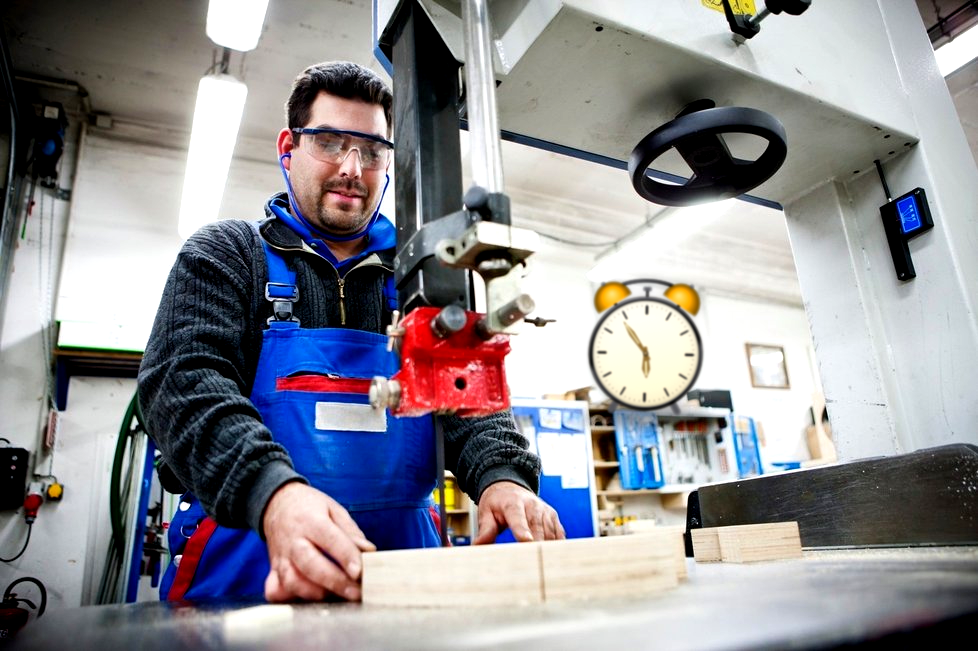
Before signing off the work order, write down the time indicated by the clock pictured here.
5:54
